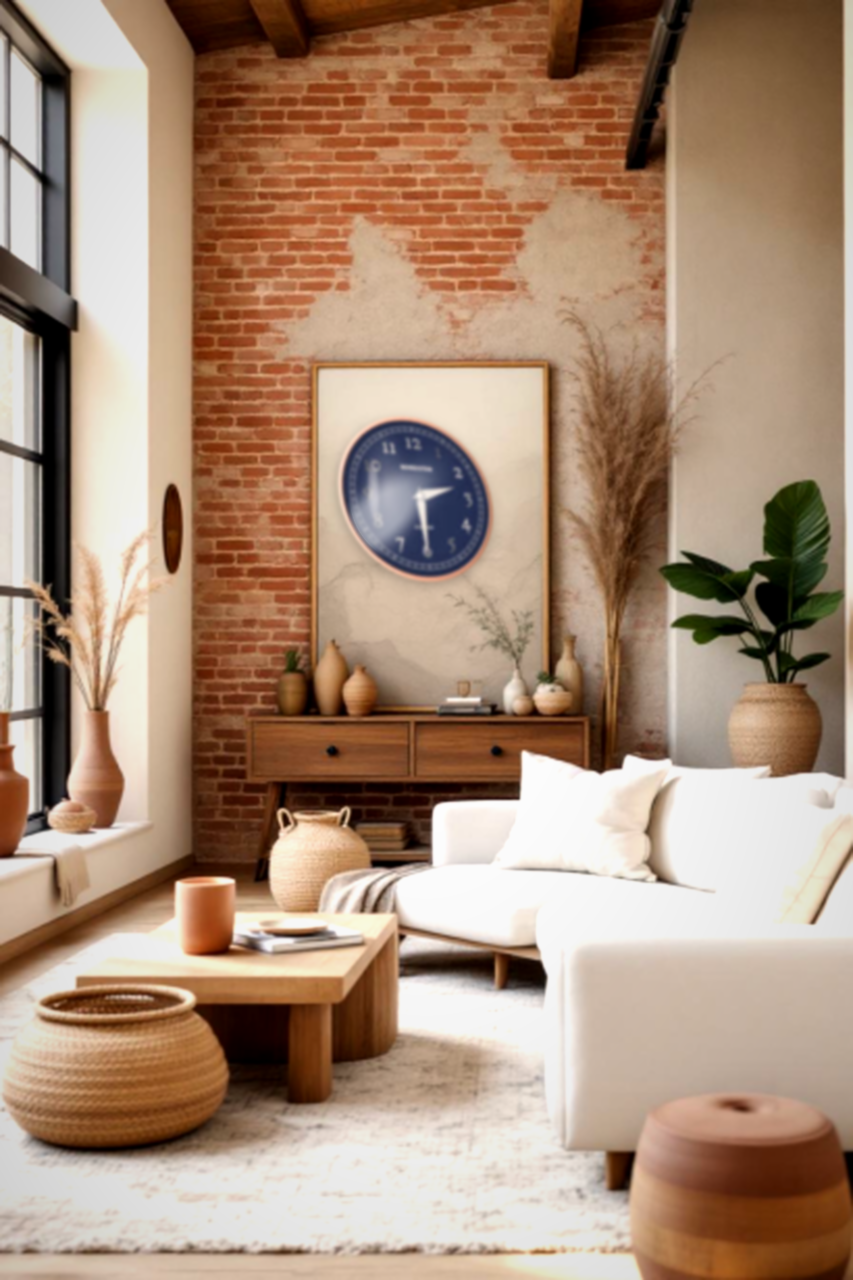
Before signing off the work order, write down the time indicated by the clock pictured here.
2:30
